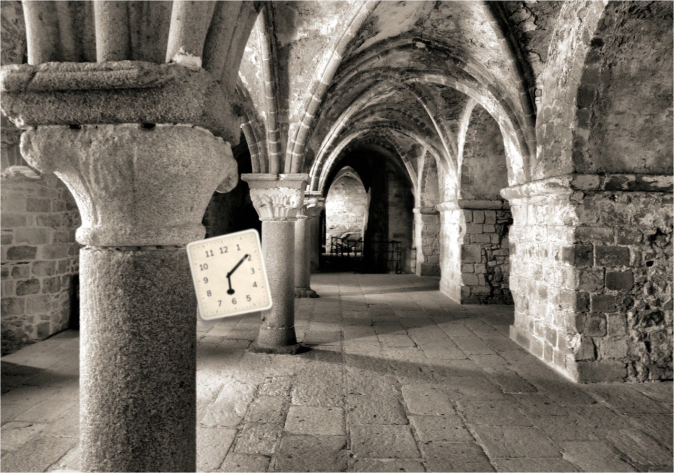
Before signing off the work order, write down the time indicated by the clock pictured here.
6:09
